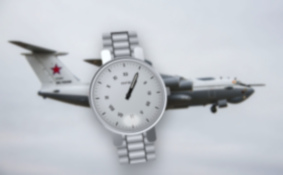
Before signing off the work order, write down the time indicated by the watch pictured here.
1:05
